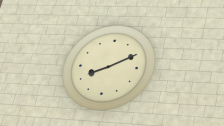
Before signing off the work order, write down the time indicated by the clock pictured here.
8:10
